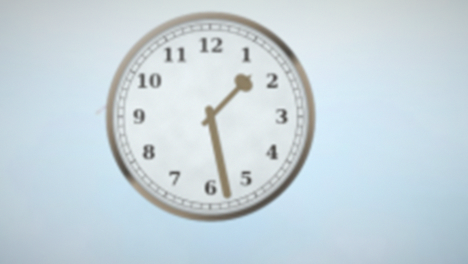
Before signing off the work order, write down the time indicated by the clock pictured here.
1:28
